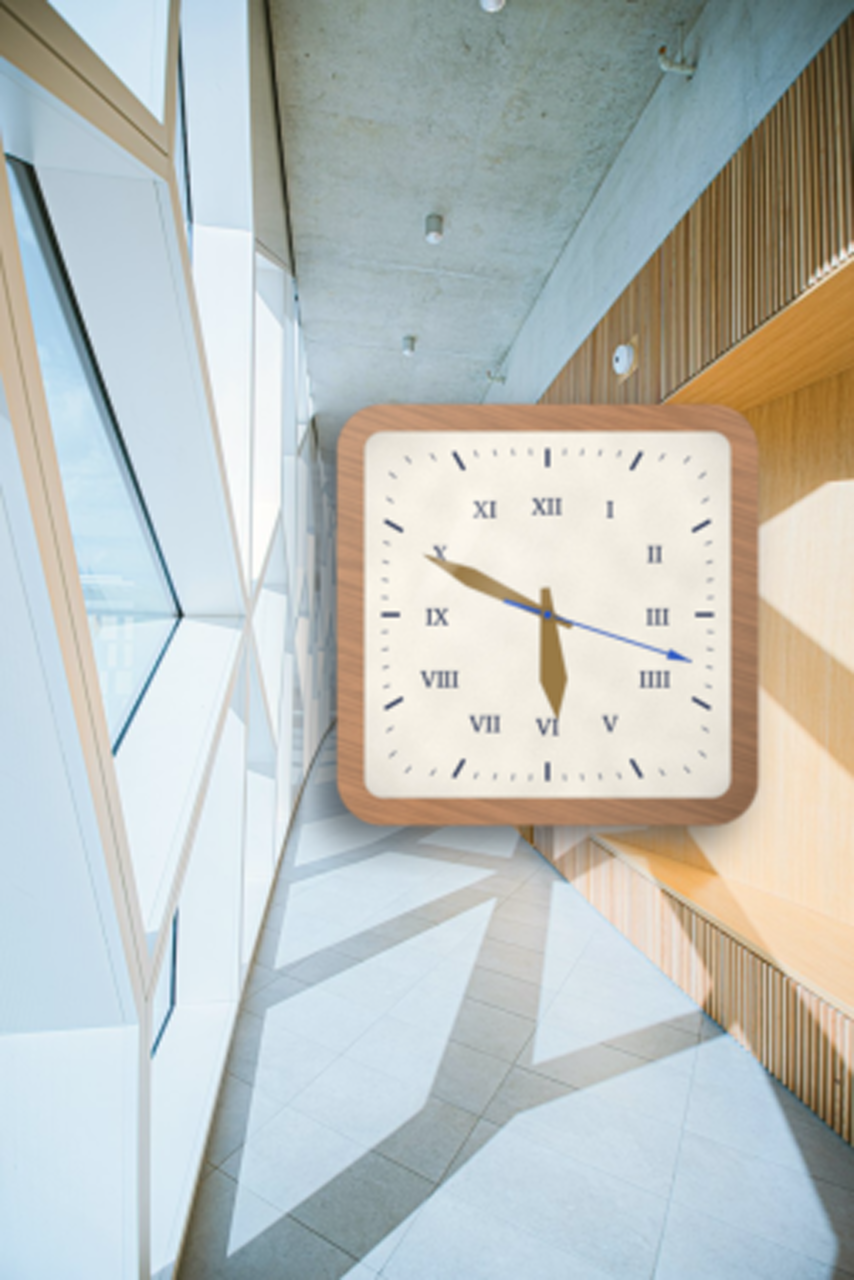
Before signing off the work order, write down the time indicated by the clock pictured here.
5:49:18
